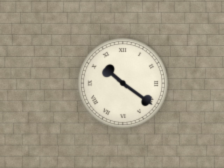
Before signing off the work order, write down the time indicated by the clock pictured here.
10:21
